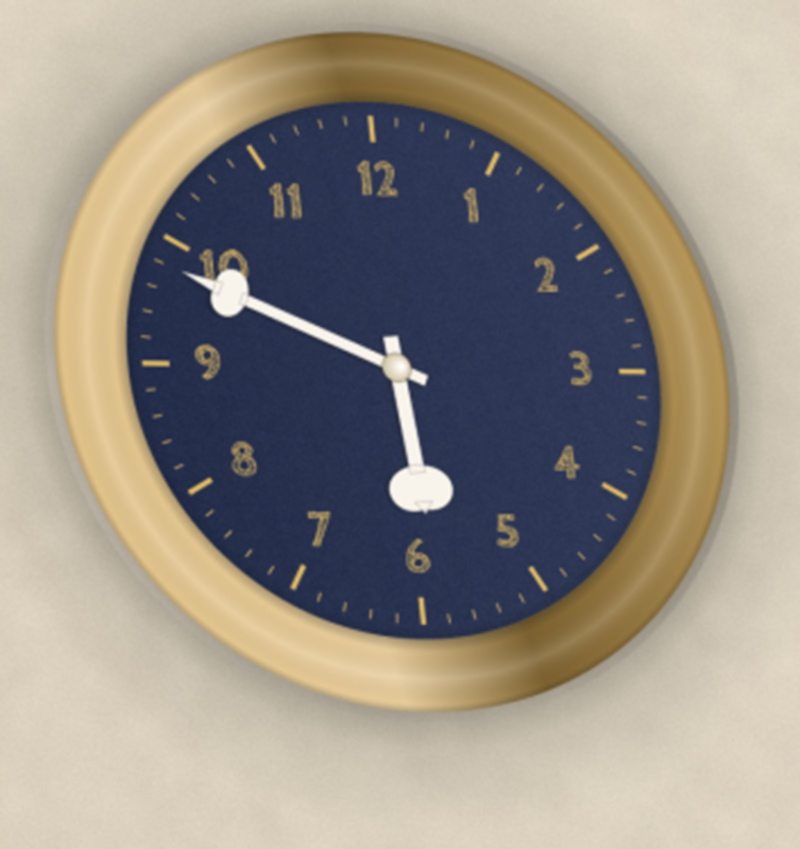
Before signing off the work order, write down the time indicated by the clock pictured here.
5:49
